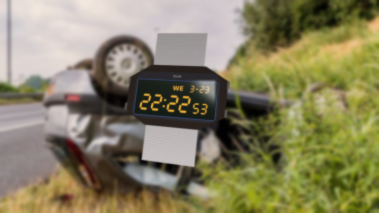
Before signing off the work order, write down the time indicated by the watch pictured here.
22:22:53
